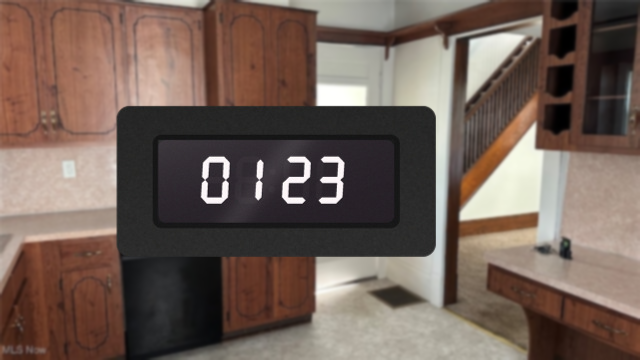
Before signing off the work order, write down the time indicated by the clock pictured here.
1:23
